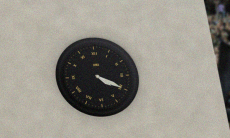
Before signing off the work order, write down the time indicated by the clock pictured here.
4:20
